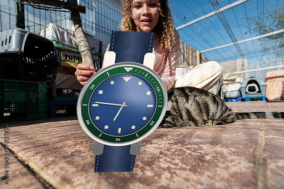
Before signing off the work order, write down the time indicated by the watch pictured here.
6:46
